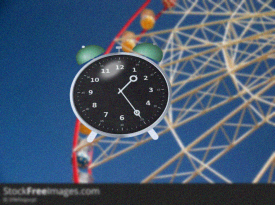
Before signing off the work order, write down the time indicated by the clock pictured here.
1:25
